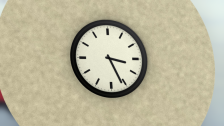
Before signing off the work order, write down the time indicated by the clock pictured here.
3:26
